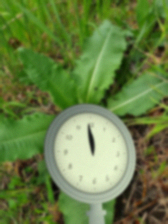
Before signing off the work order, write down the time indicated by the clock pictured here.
11:59
